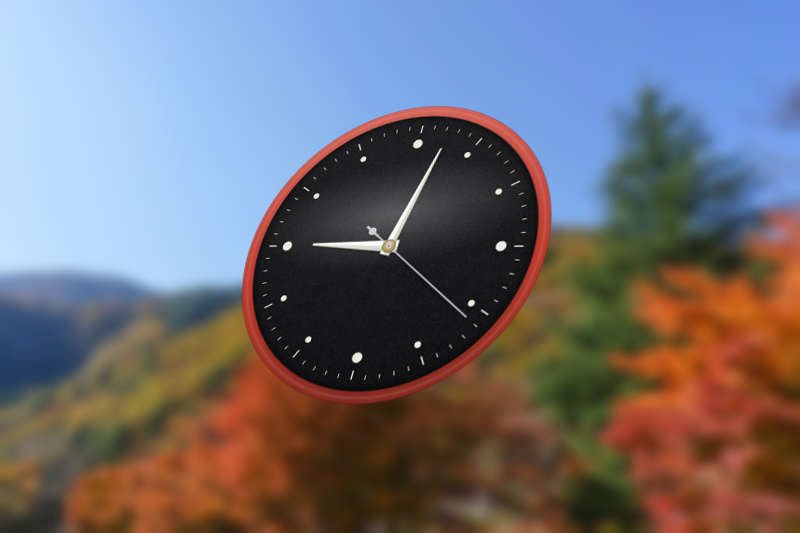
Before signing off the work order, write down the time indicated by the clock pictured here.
9:02:21
